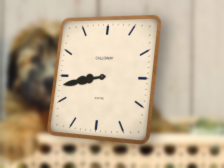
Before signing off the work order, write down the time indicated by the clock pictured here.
8:43
